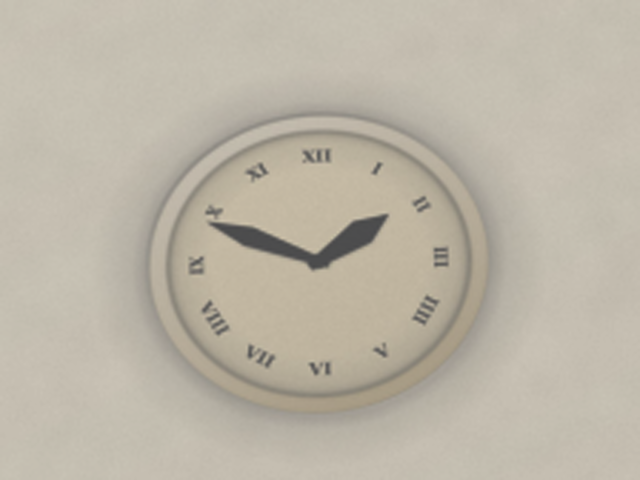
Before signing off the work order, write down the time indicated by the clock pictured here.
1:49
